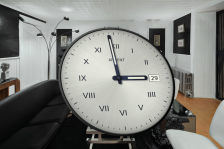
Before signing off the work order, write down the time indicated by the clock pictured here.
2:59
